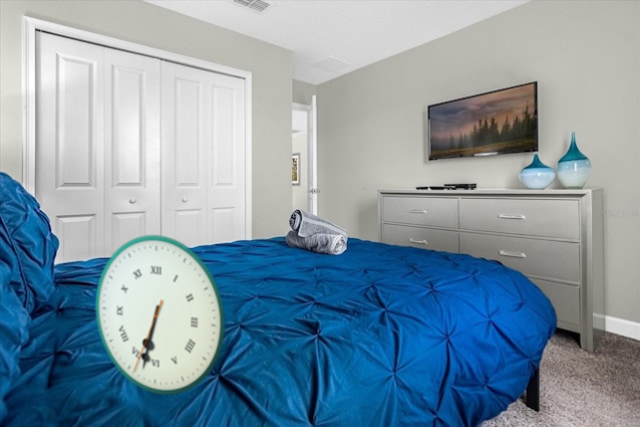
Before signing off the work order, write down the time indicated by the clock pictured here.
6:32:34
